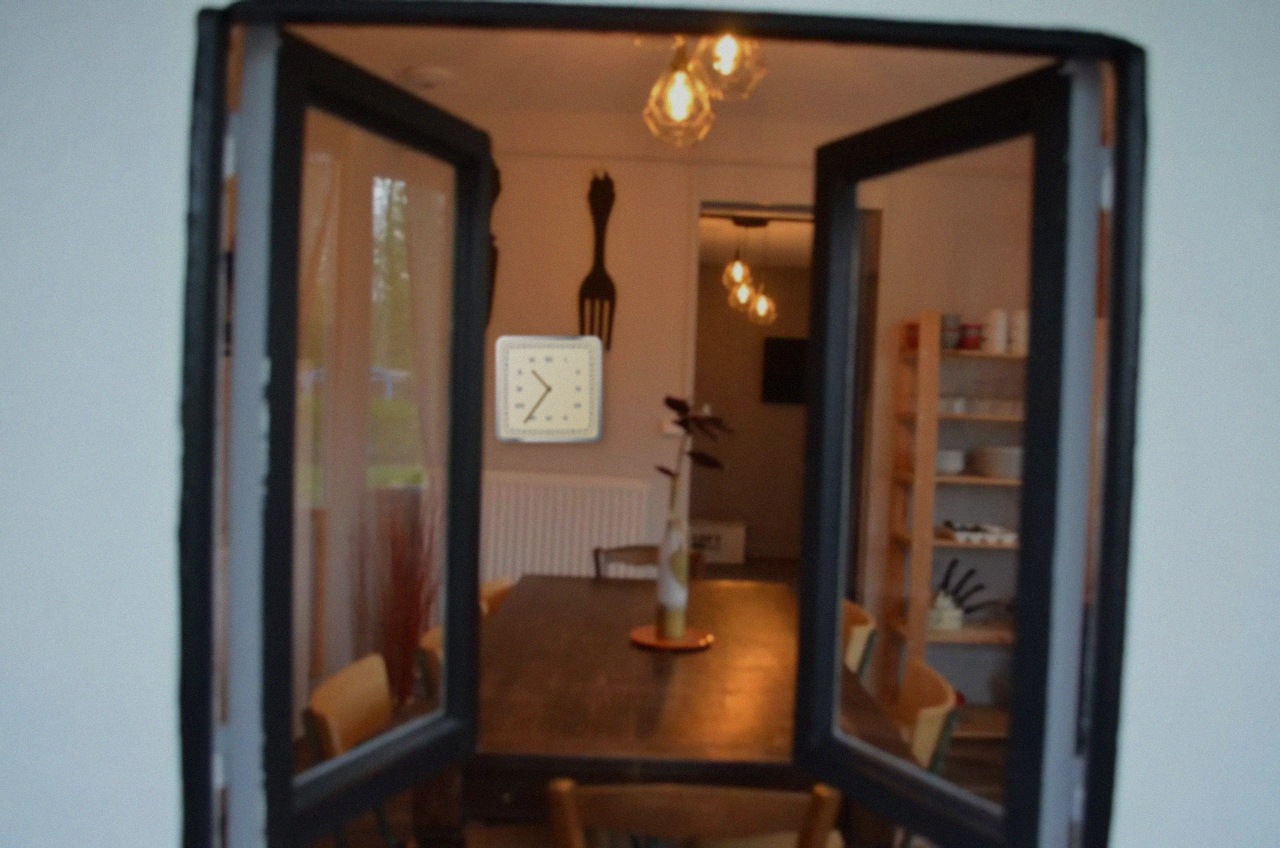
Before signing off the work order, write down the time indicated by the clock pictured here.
10:36
